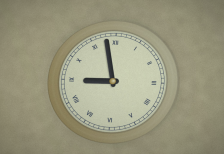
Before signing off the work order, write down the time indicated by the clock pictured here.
8:58
